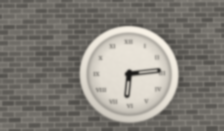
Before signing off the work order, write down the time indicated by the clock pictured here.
6:14
